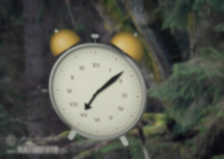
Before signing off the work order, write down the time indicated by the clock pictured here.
7:08
